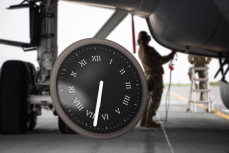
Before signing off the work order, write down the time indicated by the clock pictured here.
6:33
